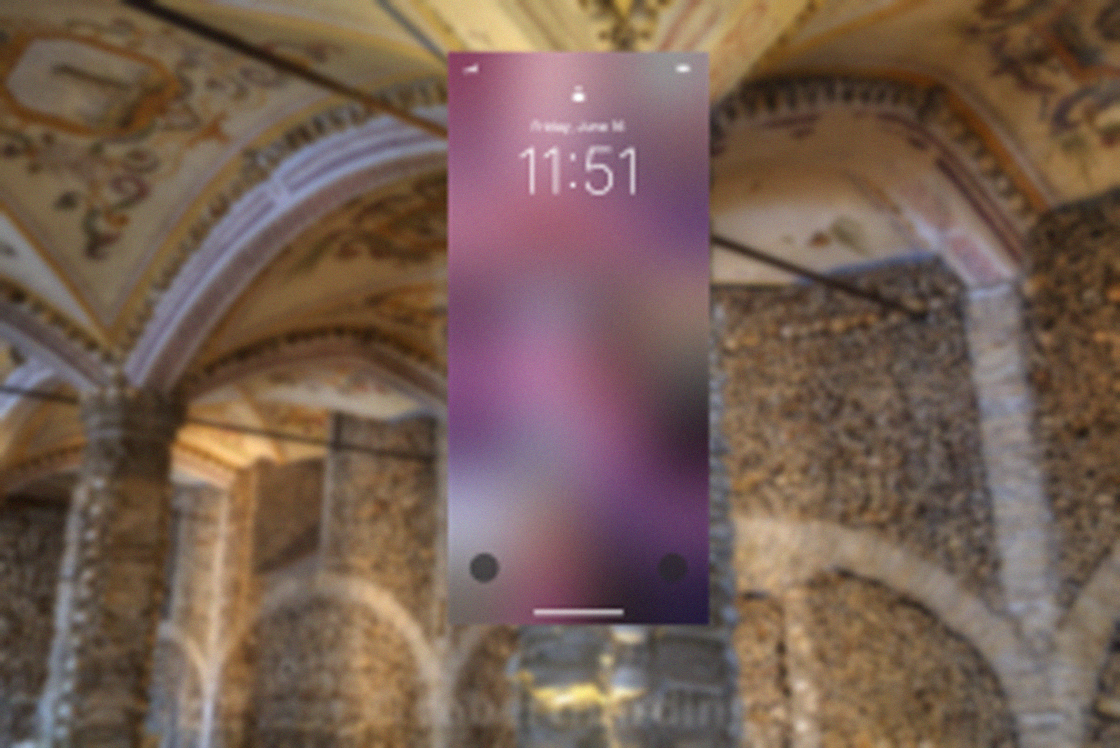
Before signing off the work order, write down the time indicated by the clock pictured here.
11:51
